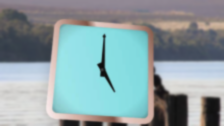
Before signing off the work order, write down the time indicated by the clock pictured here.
5:00
